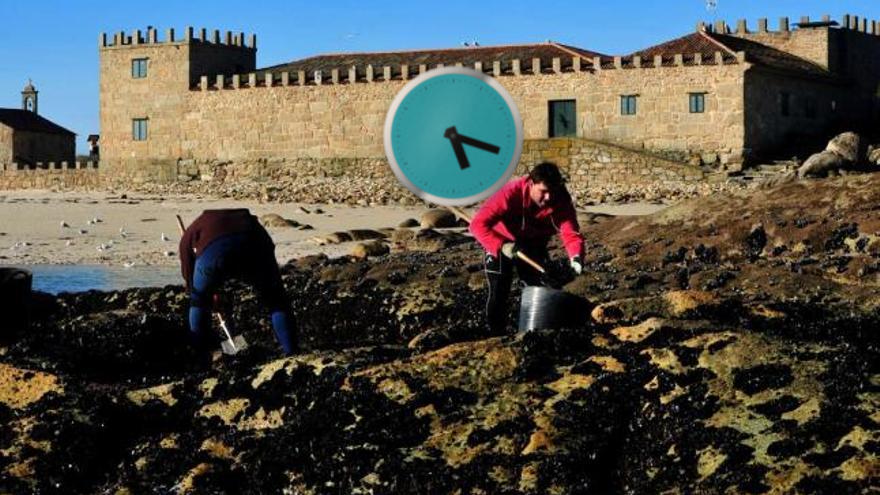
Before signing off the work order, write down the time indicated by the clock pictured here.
5:18
